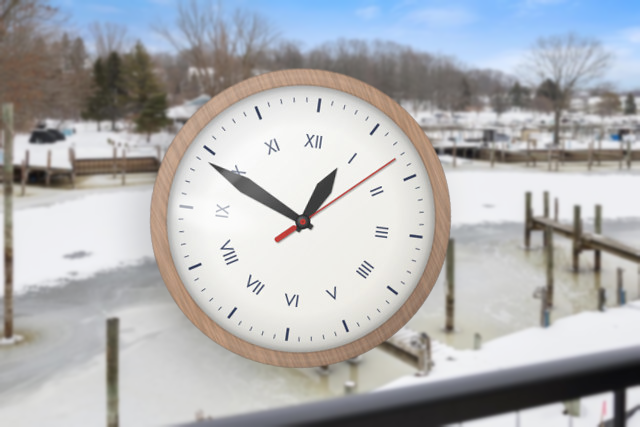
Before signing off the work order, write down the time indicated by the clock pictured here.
12:49:08
